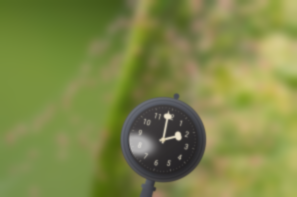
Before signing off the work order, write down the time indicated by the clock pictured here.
1:59
